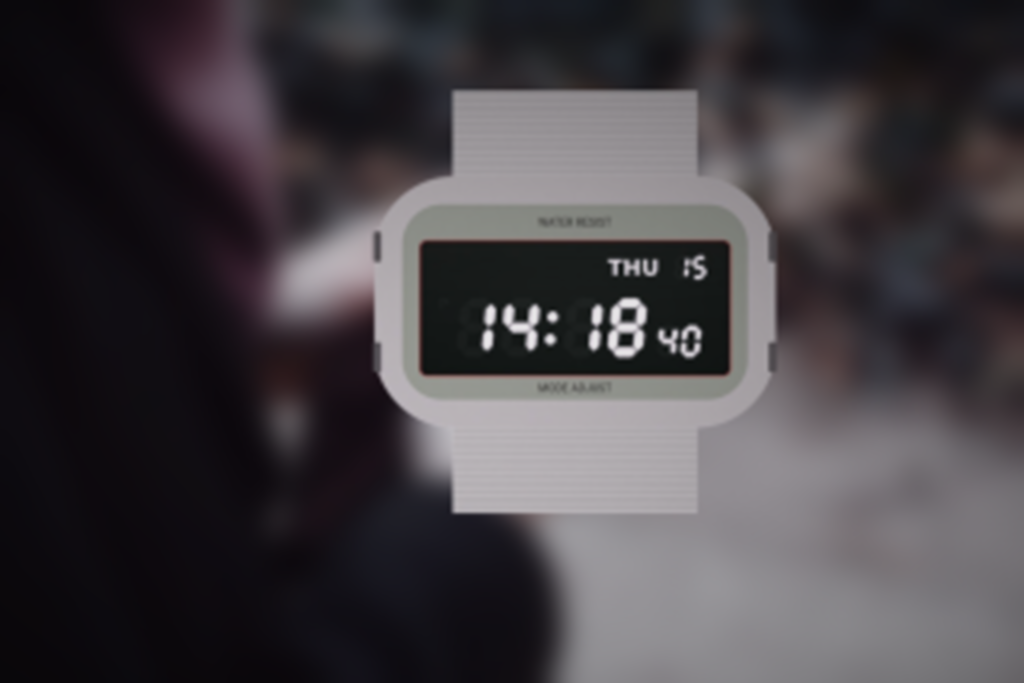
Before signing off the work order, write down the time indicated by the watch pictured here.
14:18:40
